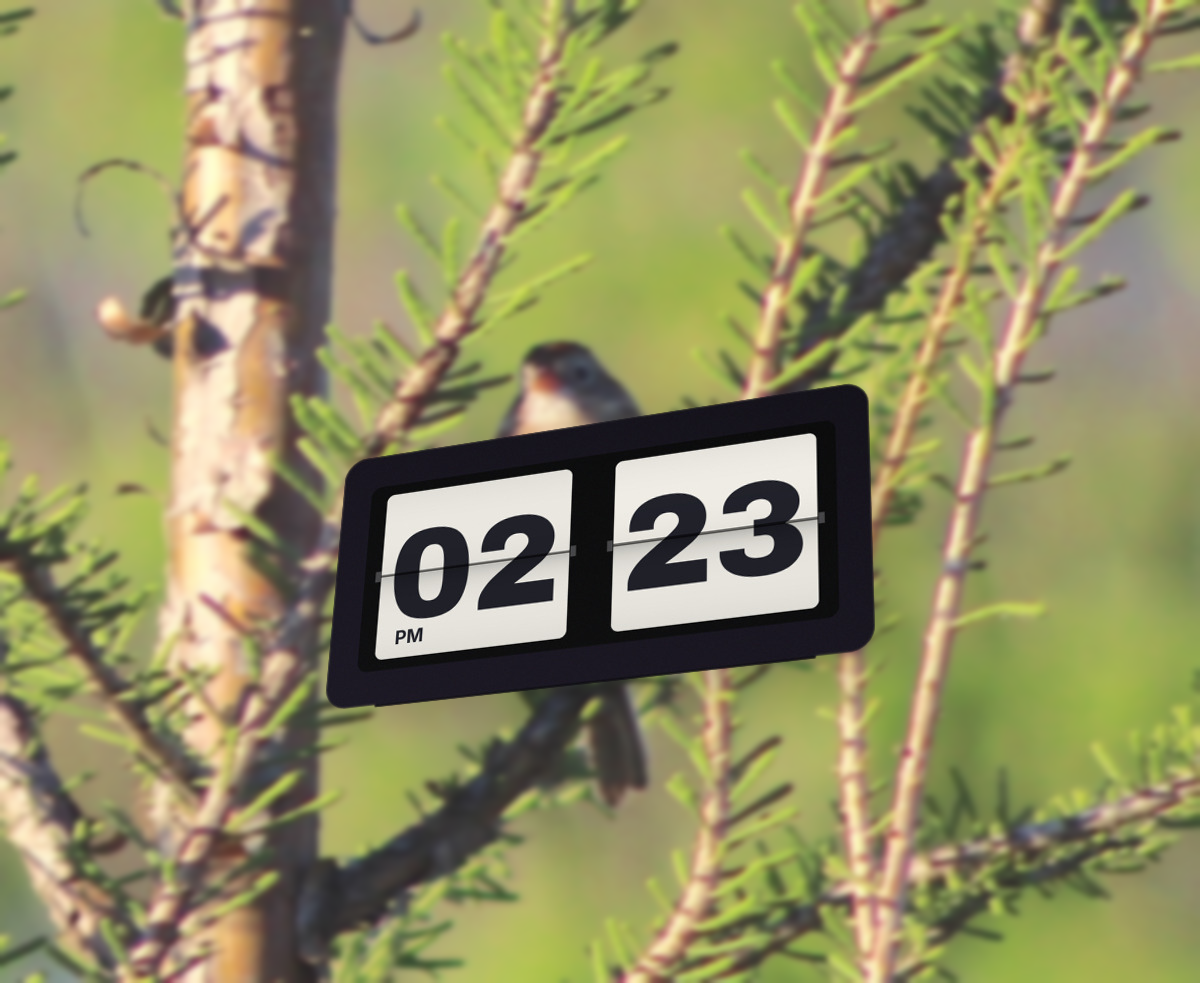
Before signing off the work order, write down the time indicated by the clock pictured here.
2:23
